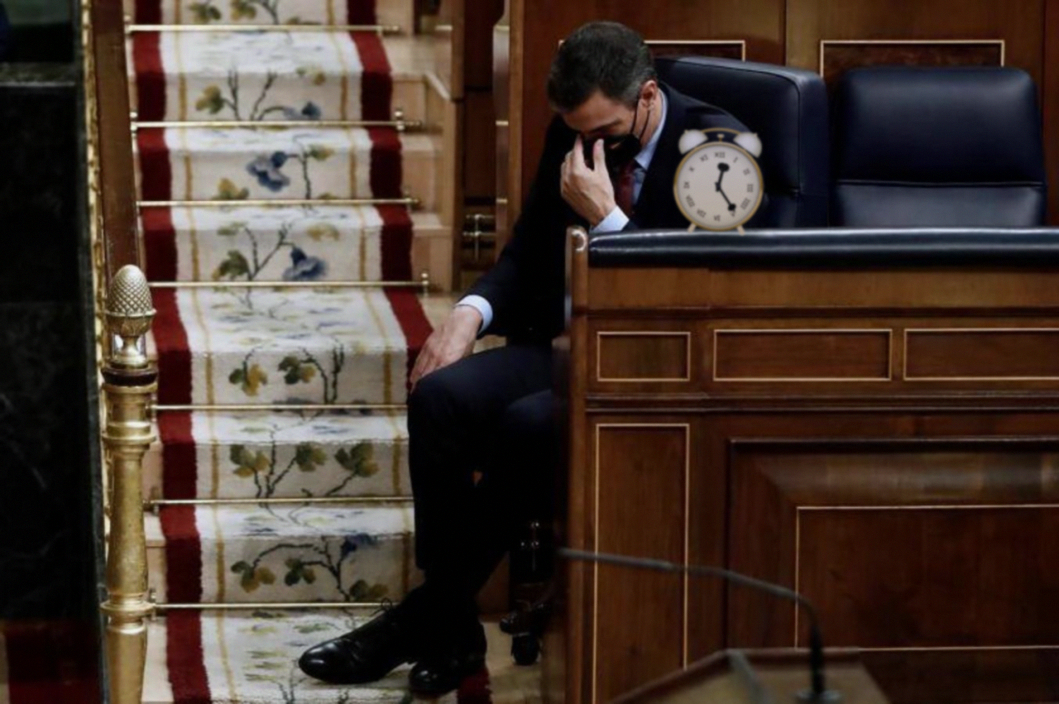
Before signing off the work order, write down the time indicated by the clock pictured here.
12:24
